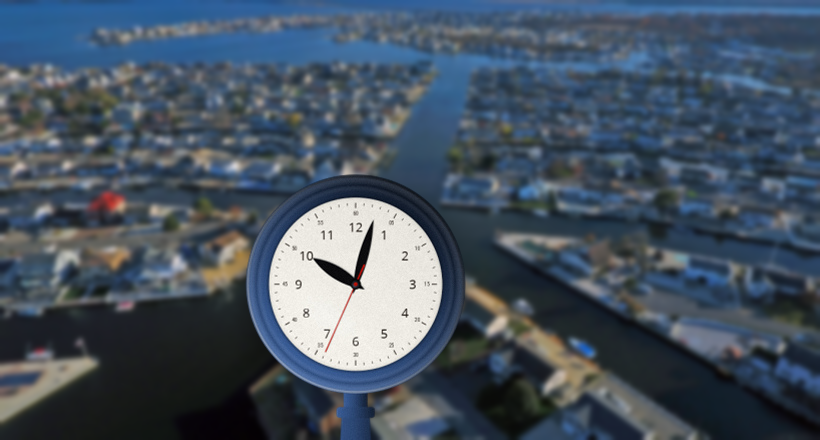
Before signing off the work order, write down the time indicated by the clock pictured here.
10:02:34
